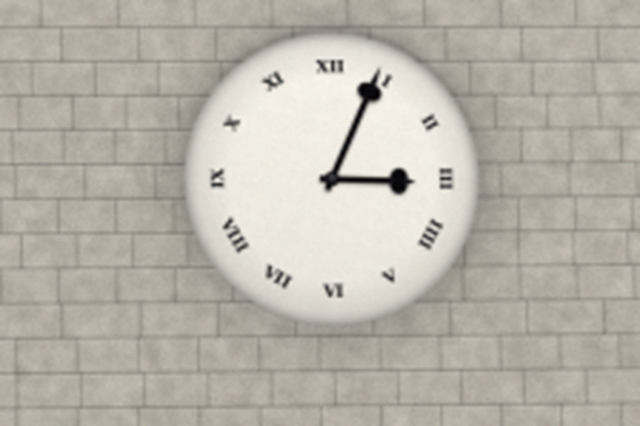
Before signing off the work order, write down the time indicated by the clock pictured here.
3:04
